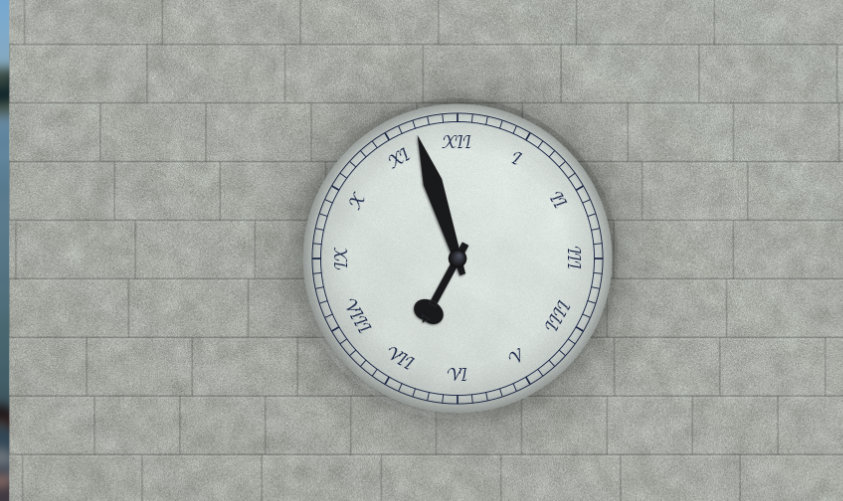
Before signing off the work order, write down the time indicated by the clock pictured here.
6:57
